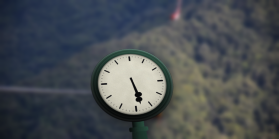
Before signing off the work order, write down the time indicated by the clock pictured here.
5:28
